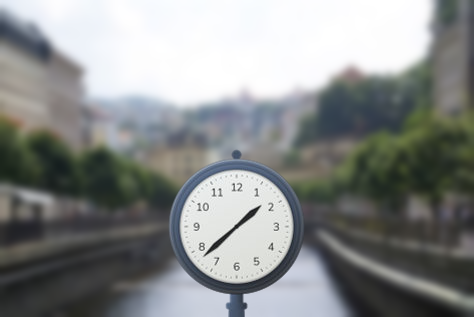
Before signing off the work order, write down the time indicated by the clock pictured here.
1:38
